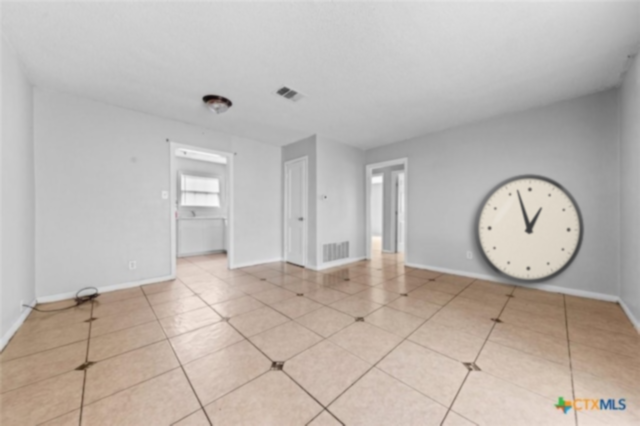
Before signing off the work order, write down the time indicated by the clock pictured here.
12:57
